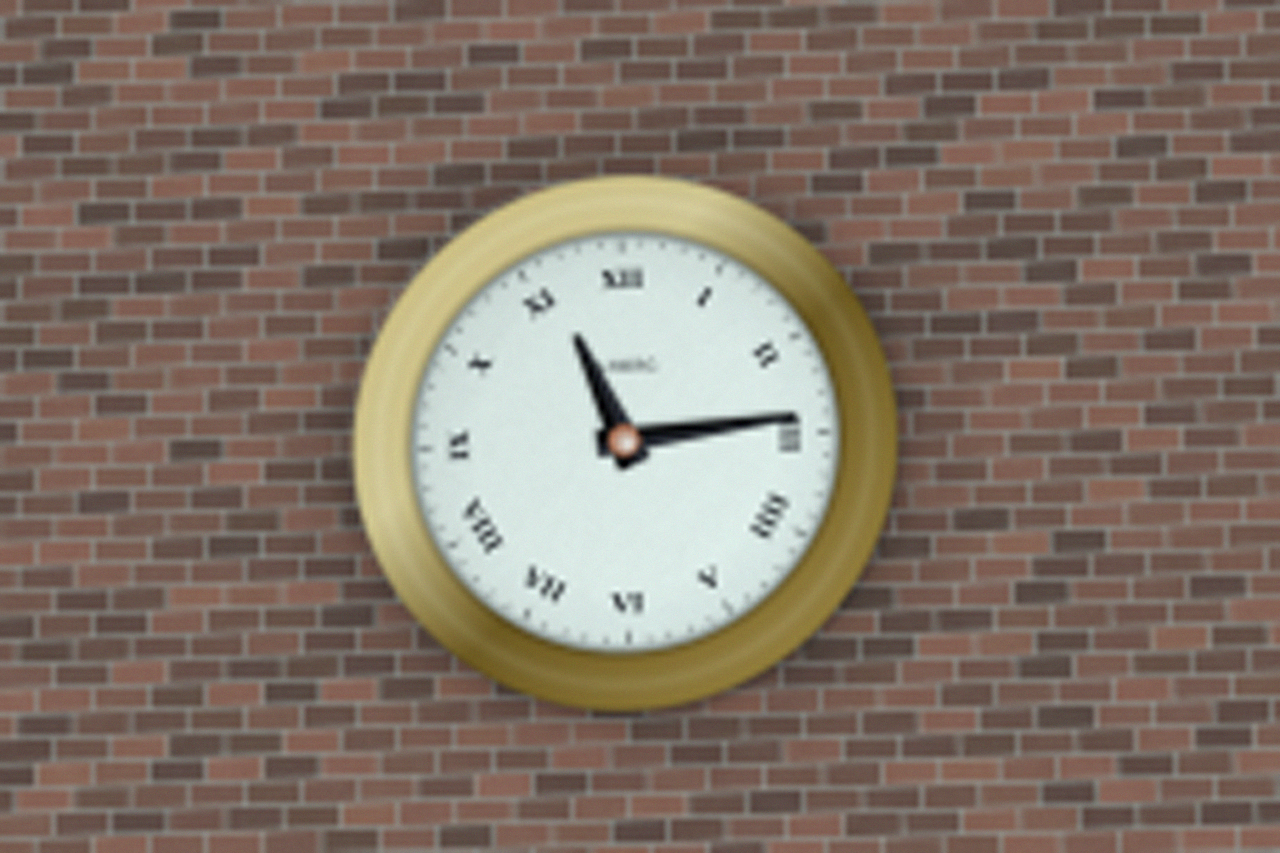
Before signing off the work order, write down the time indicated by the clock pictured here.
11:14
